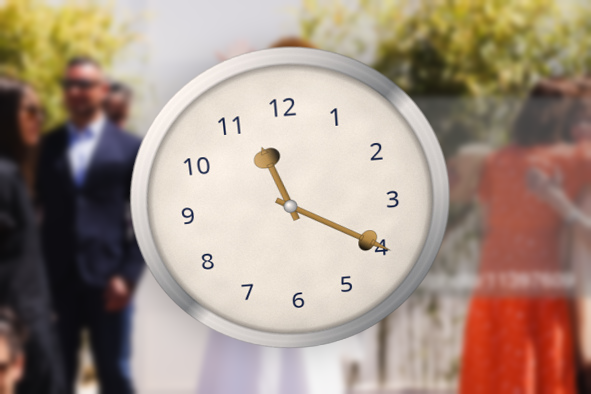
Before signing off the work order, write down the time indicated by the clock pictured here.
11:20
